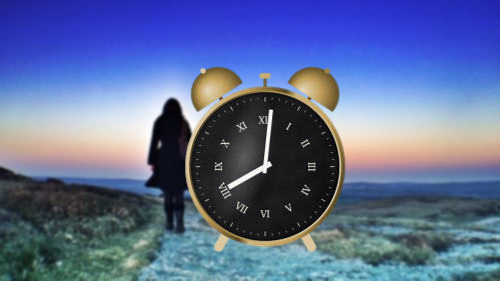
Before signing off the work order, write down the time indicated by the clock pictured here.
8:01
